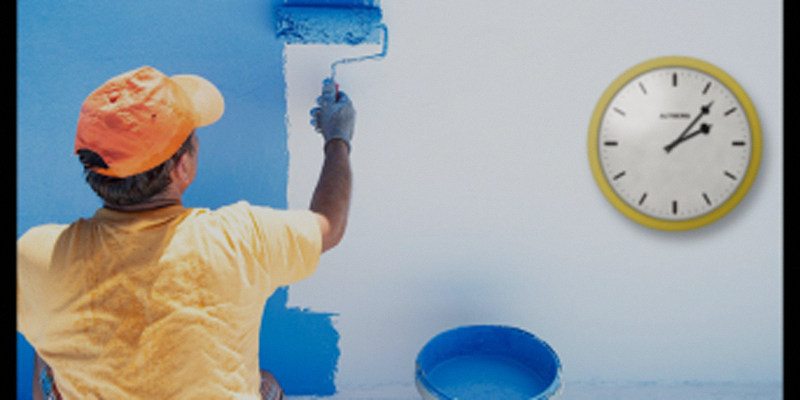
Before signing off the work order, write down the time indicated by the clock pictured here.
2:07
